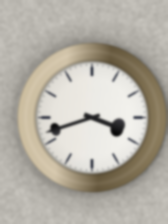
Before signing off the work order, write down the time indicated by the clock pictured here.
3:42
